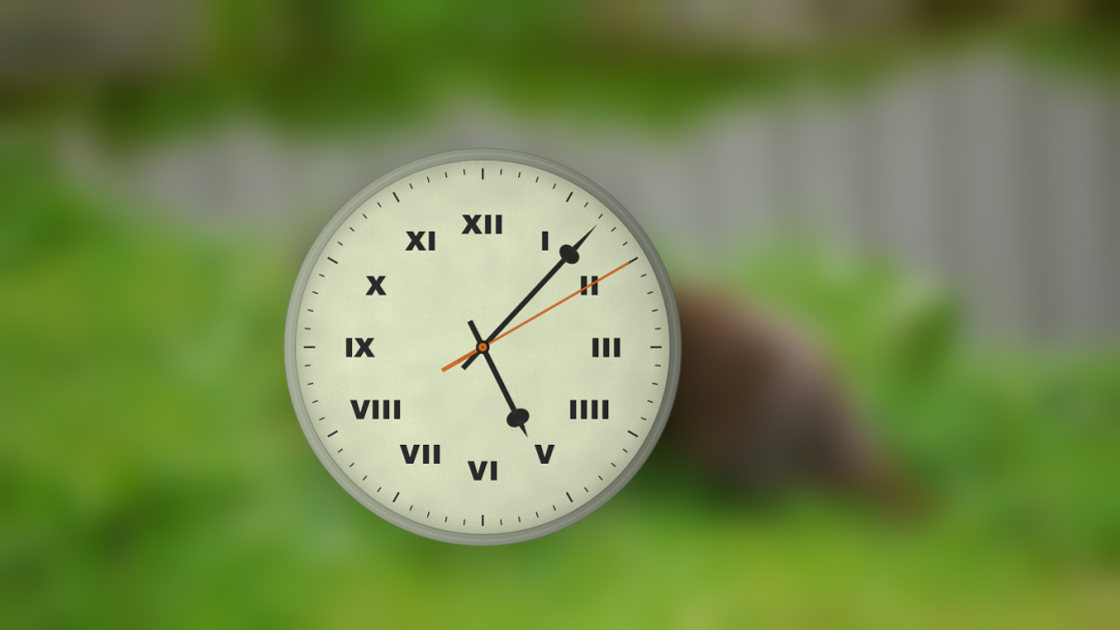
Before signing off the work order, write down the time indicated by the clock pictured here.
5:07:10
